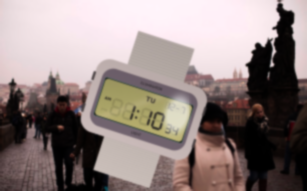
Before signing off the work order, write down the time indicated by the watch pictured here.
1:10
